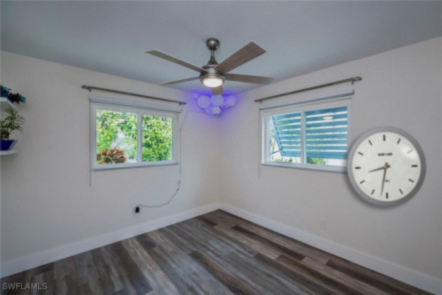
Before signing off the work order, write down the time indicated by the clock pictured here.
8:32
